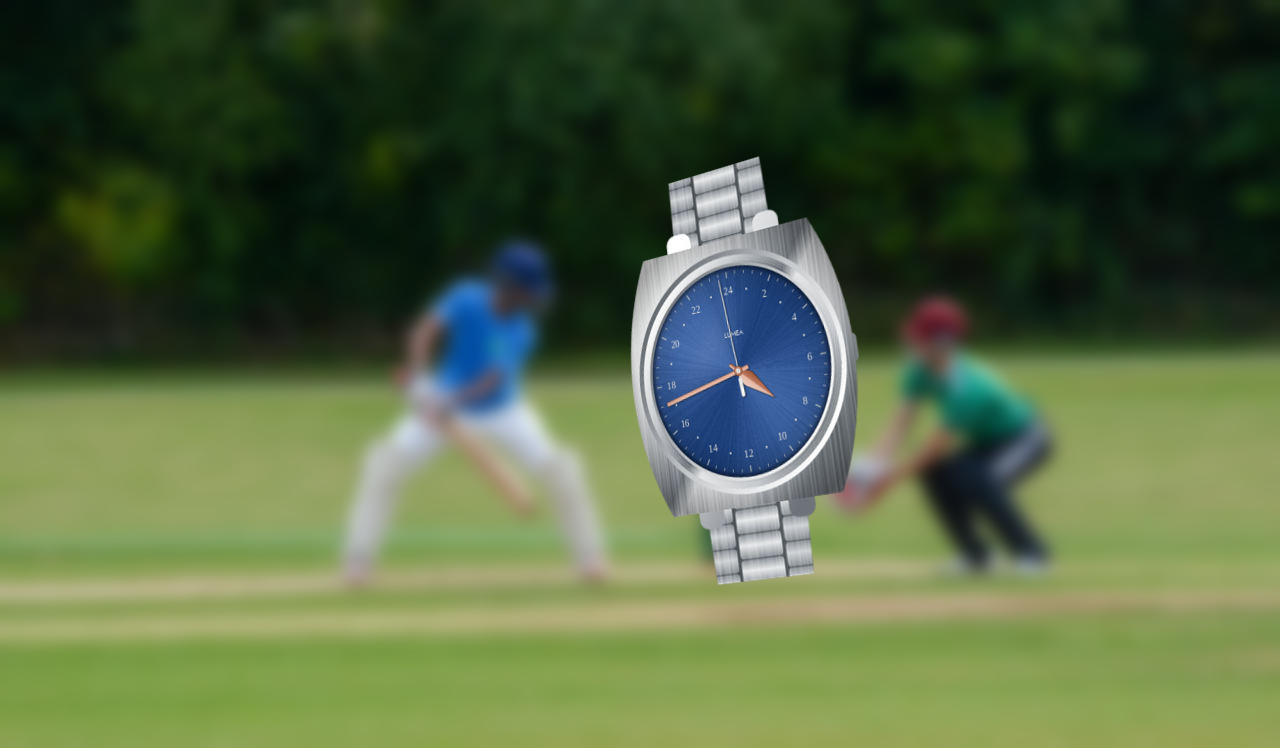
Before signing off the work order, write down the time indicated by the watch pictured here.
8:42:59
